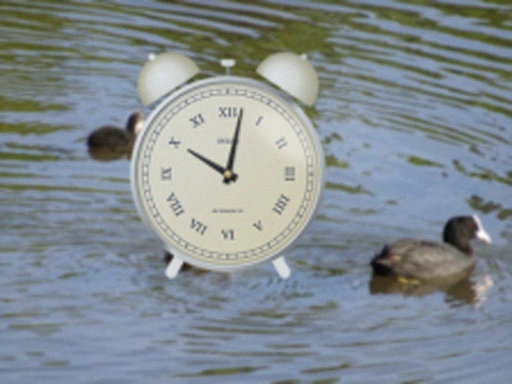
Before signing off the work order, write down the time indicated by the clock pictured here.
10:02
